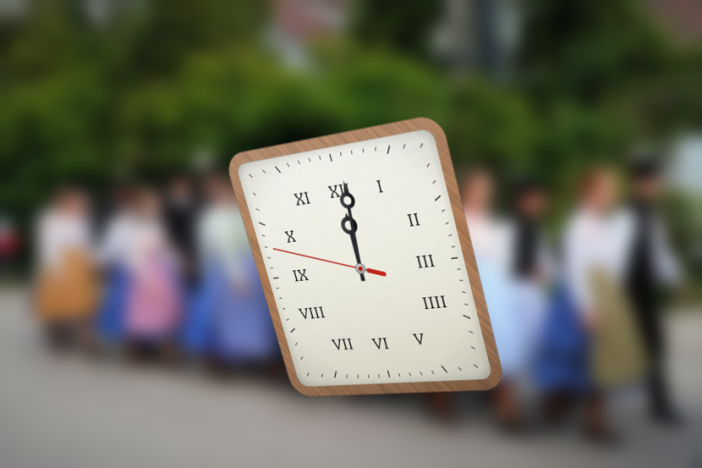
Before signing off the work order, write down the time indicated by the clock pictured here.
12:00:48
